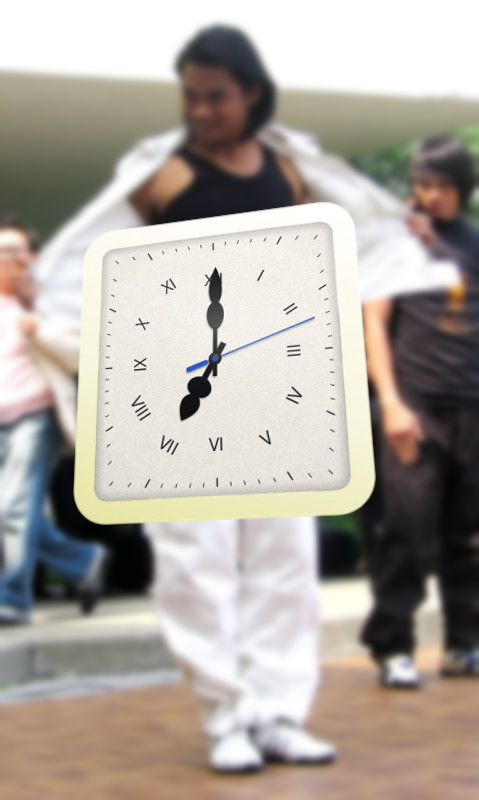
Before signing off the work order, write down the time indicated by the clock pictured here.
7:00:12
